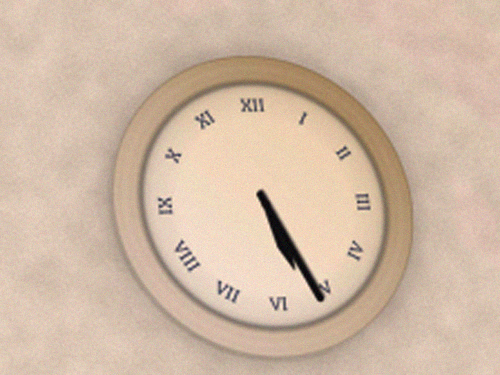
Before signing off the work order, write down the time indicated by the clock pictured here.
5:26
